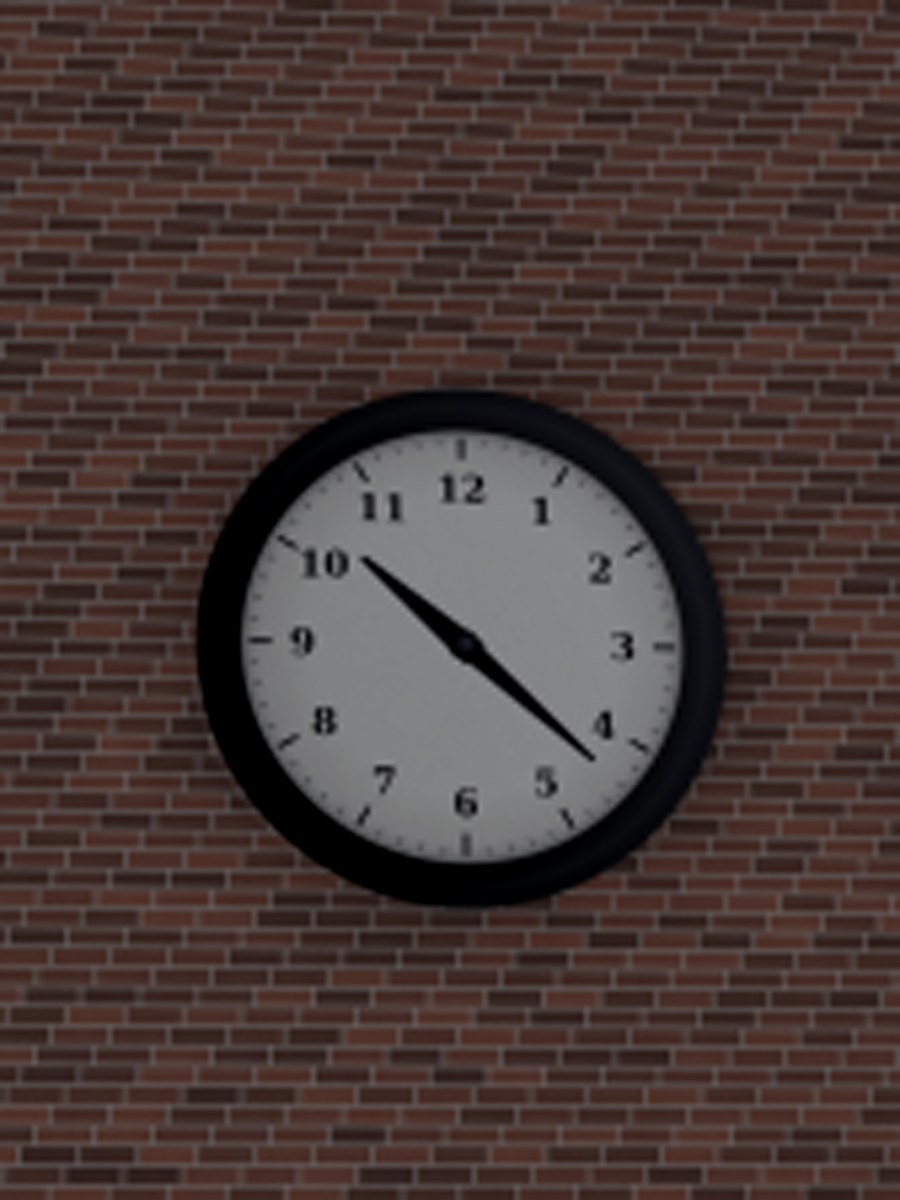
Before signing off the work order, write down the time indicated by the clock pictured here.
10:22
